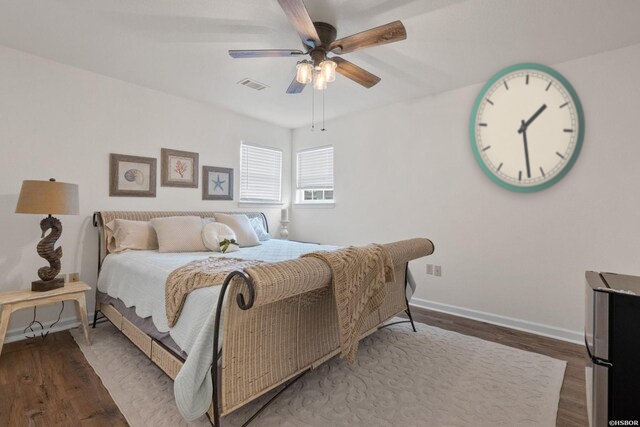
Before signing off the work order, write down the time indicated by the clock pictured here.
1:28
